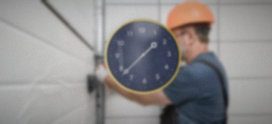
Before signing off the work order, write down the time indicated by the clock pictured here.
1:38
